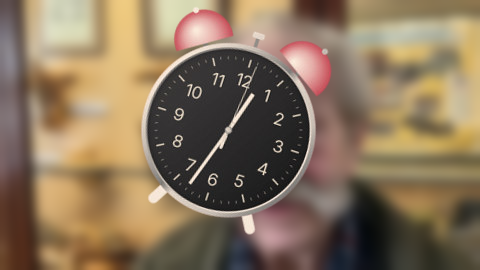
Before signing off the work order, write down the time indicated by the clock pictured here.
12:33:01
